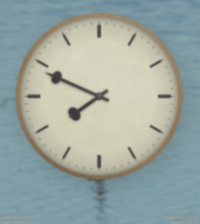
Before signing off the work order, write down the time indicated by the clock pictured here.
7:49
